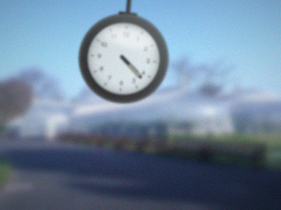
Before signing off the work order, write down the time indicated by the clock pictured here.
4:22
